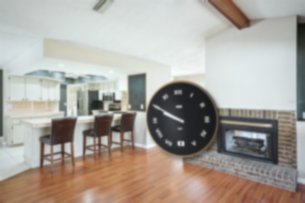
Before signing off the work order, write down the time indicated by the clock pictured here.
9:50
